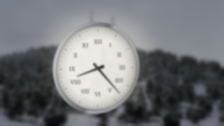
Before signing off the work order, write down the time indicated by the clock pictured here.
8:23
